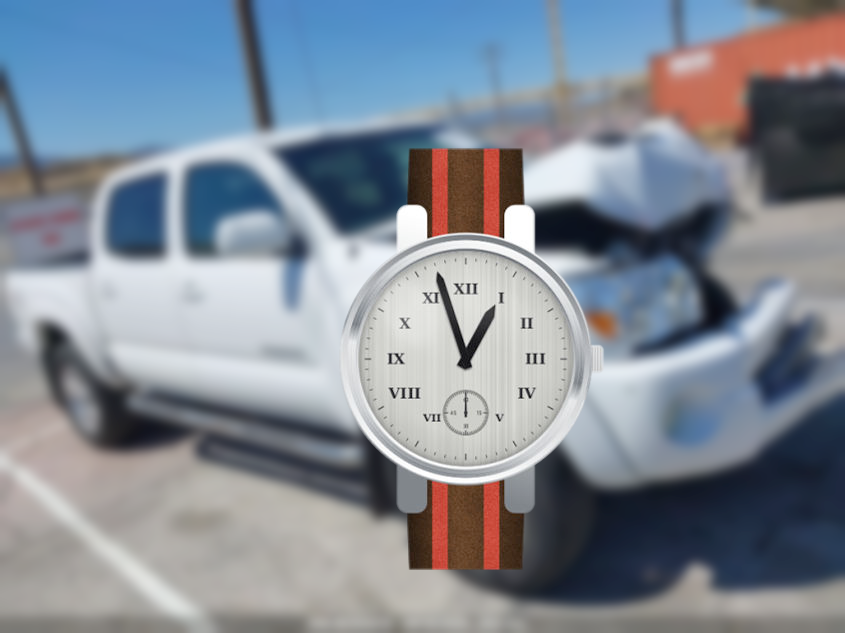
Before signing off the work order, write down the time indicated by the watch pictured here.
12:57
